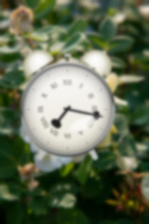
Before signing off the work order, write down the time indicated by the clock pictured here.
7:17
